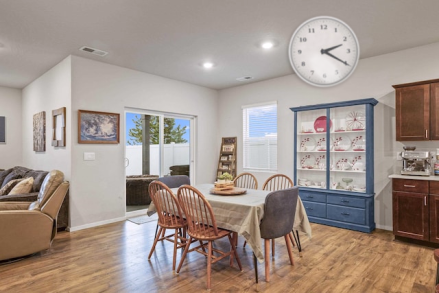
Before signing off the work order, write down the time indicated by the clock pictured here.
2:20
